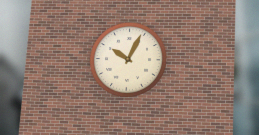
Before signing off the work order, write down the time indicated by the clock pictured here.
10:04
